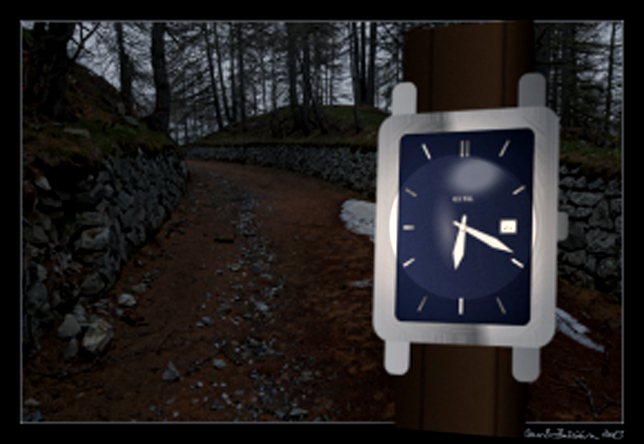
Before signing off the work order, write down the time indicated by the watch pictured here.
6:19
